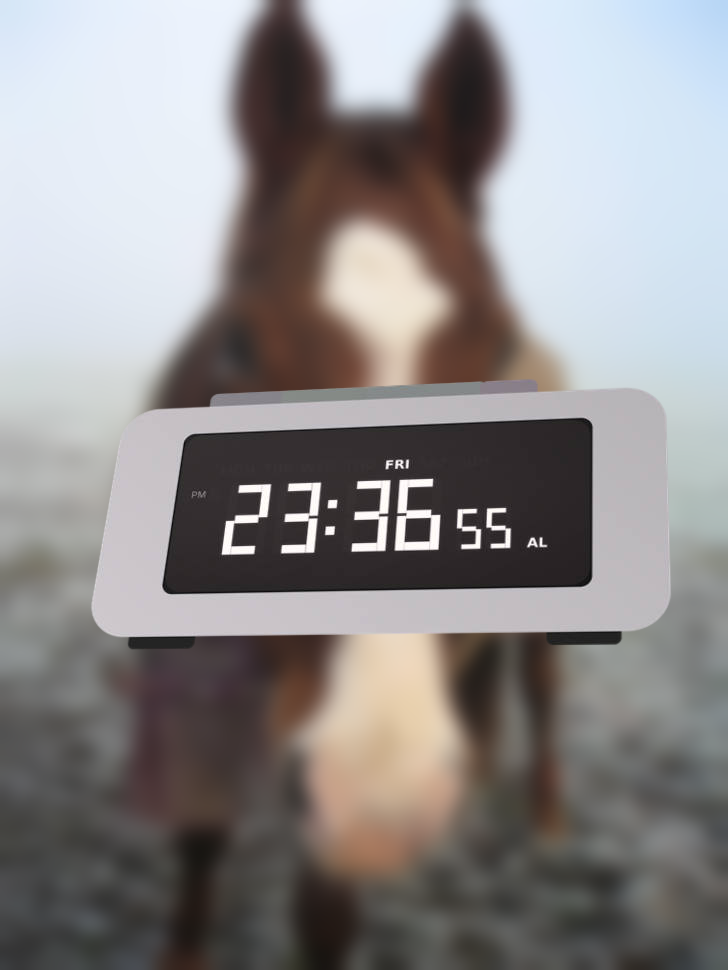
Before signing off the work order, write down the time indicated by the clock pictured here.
23:36:55
